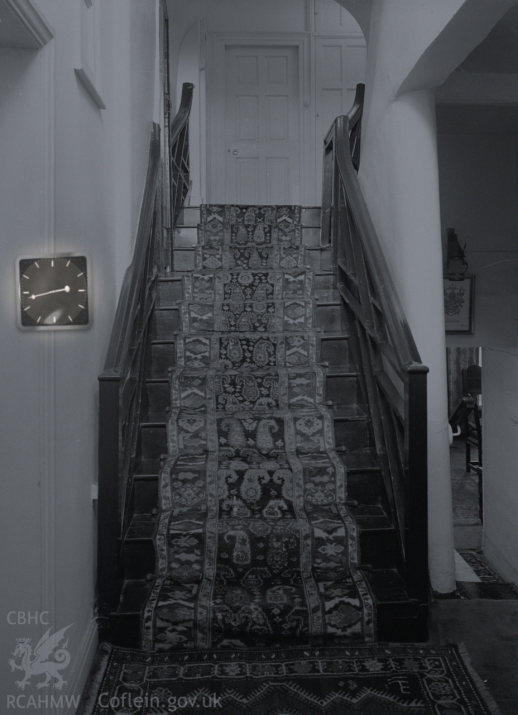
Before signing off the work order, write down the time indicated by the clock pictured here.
2:43
